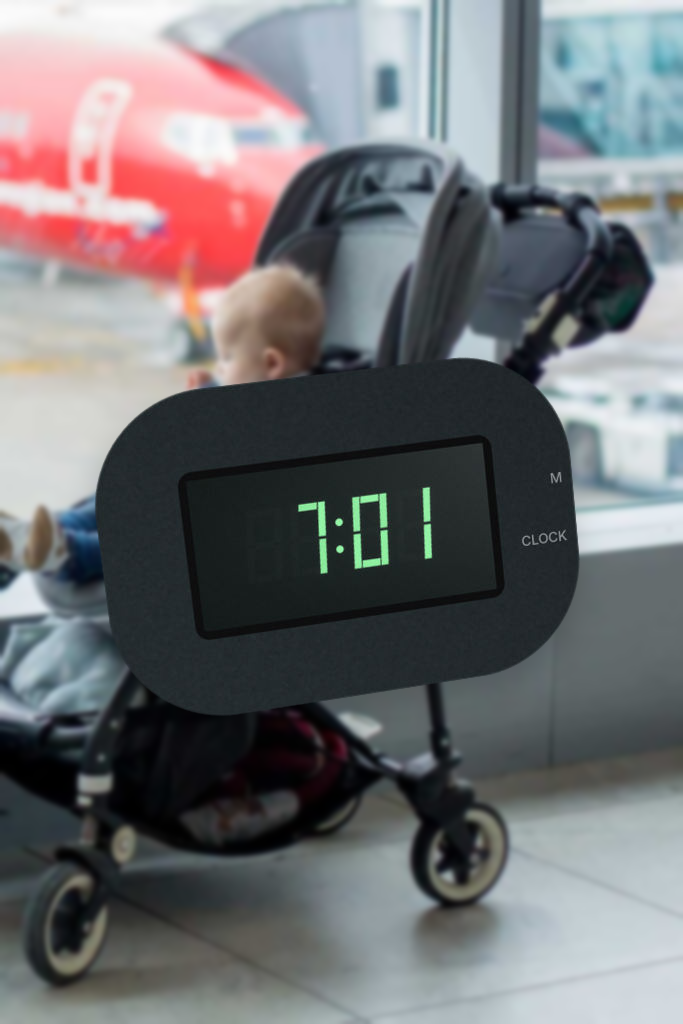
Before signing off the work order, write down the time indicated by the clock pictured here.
7:01
